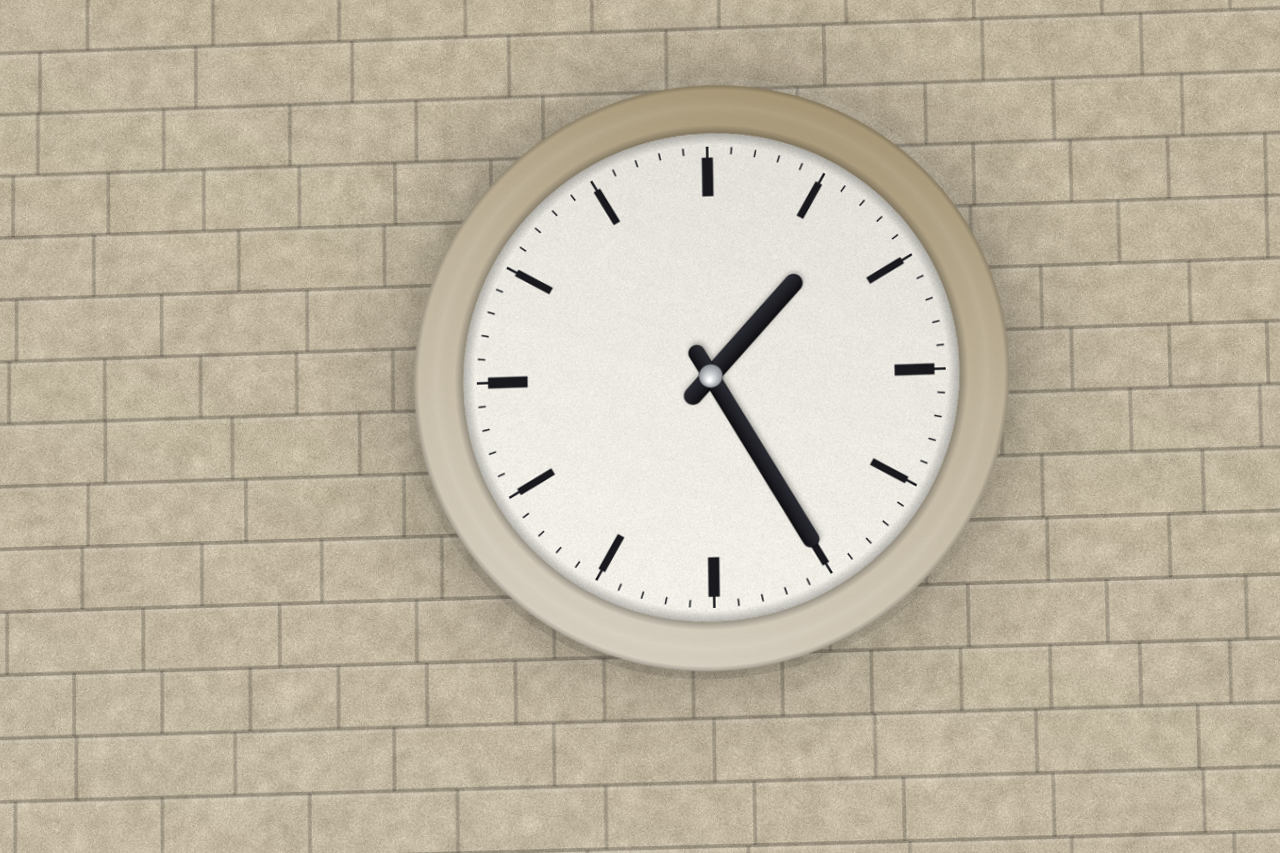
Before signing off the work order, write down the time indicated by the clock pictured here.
1:25
